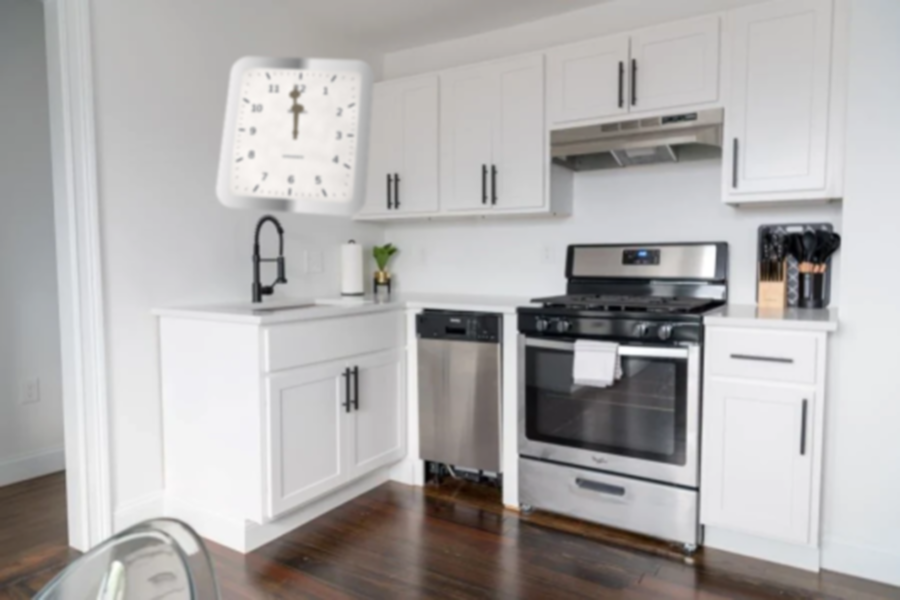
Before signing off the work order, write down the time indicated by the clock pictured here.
11:59
